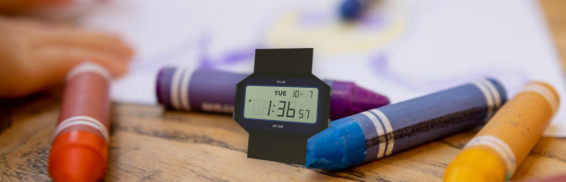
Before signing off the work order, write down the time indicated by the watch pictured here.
1:36:57
